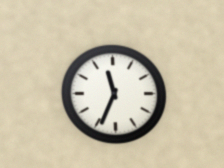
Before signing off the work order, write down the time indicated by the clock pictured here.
11:34
